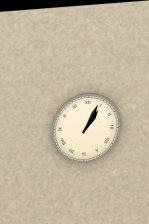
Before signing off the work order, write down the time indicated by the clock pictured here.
1:04
